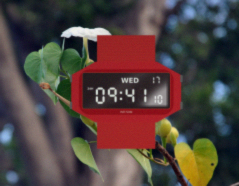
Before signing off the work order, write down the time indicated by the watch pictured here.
9:41
